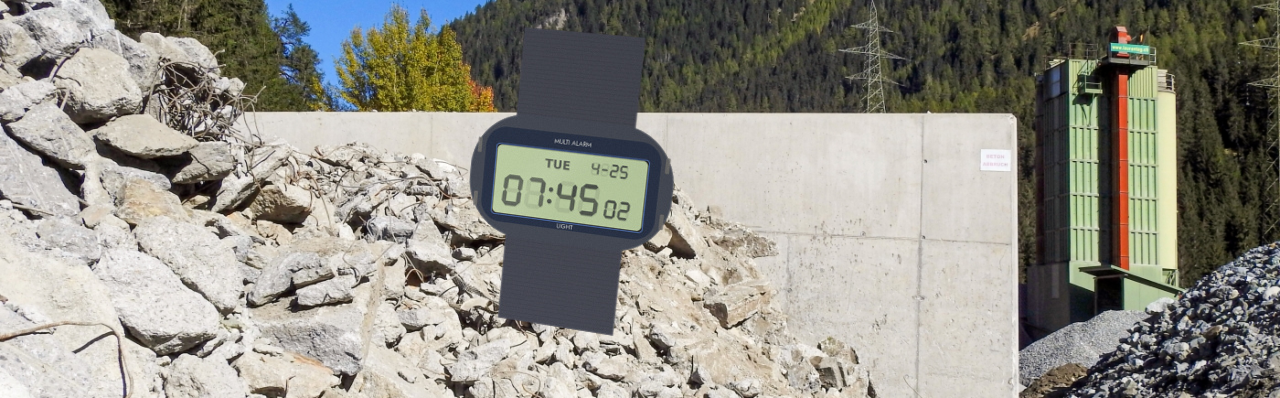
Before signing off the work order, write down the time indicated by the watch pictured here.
7:45:02
